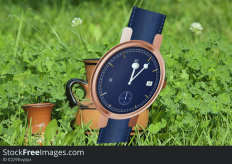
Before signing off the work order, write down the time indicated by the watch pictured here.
12:06
